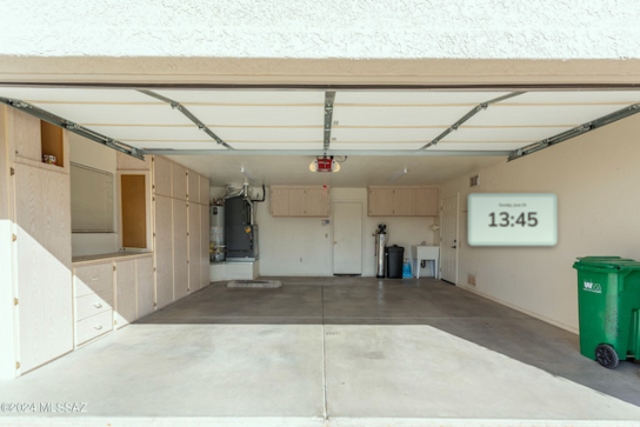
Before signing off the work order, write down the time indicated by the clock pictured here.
13:45
